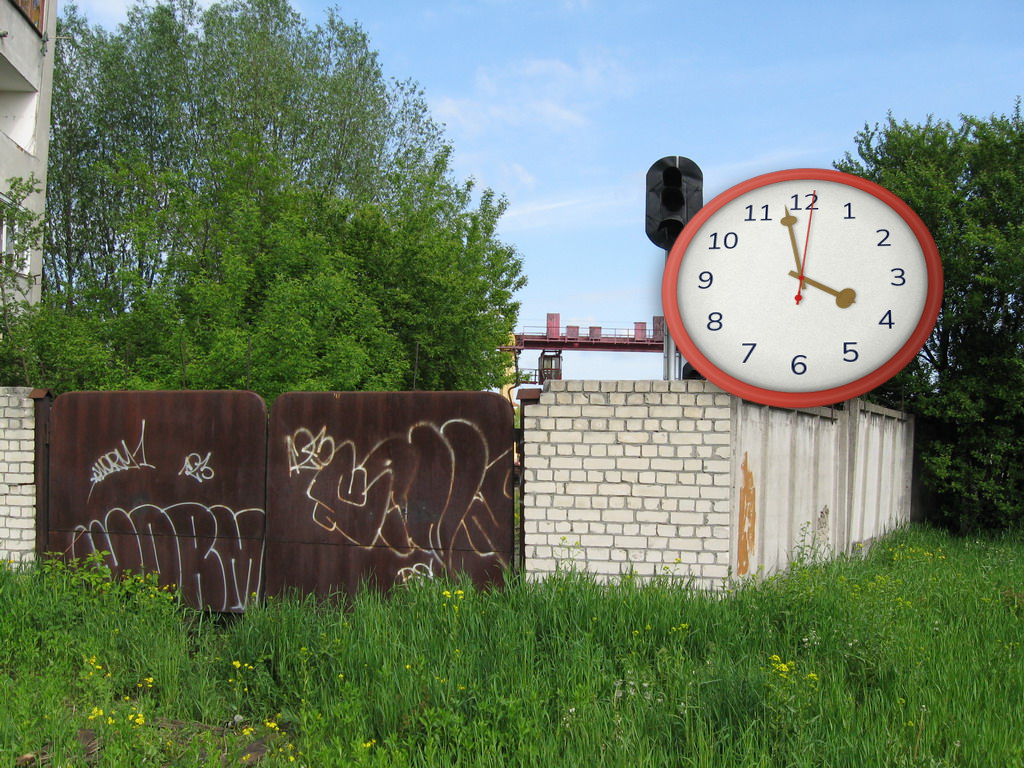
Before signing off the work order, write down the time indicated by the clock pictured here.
3:58:01
